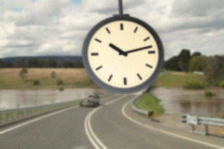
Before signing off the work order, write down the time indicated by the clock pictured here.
10:13
